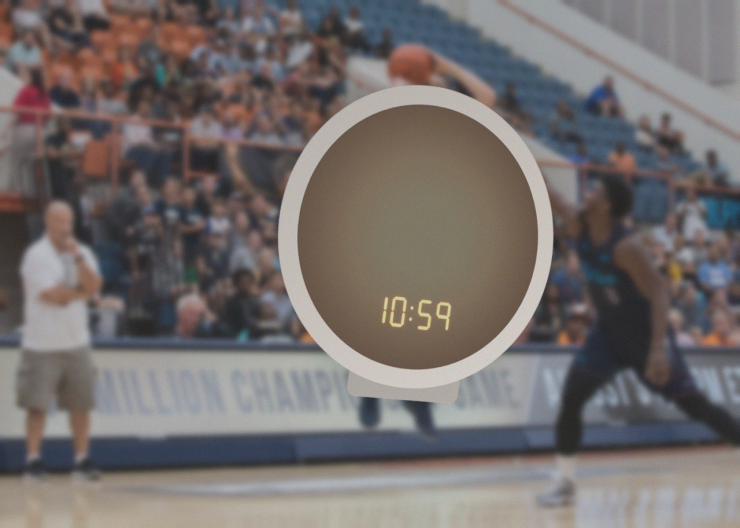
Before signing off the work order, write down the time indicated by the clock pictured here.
10:59
